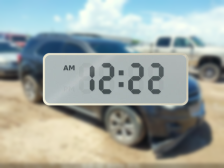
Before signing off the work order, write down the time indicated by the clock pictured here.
12:22
